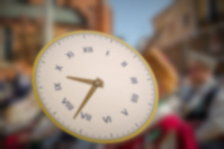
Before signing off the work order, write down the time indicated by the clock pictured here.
9:37
